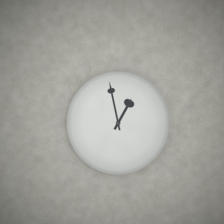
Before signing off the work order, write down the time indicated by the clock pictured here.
12:58
